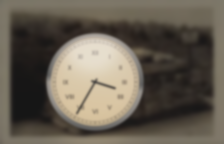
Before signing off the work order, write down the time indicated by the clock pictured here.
3:35
